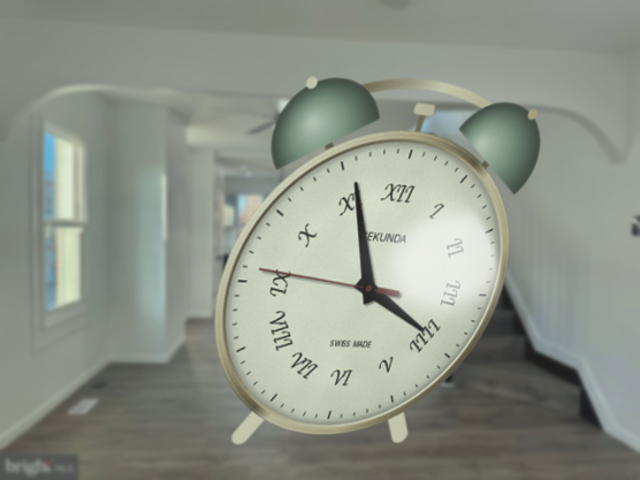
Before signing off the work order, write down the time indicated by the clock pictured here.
3:55:46
